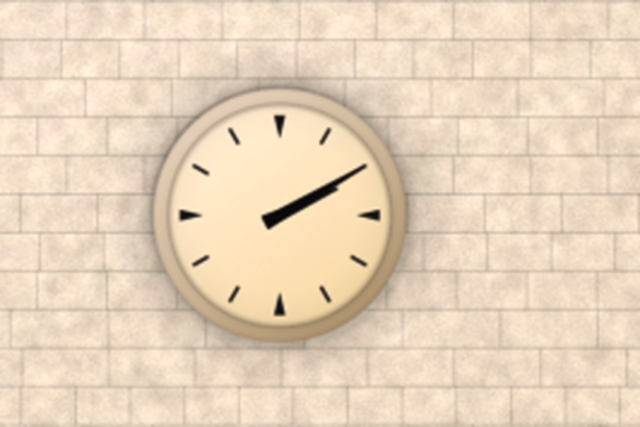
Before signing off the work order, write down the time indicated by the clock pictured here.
2:10
